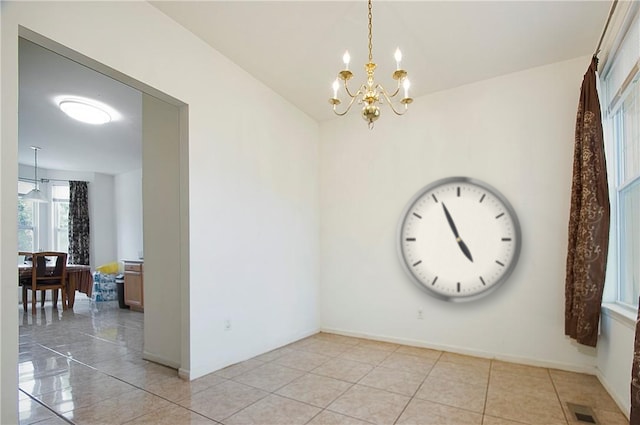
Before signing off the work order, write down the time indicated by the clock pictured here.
4:56
